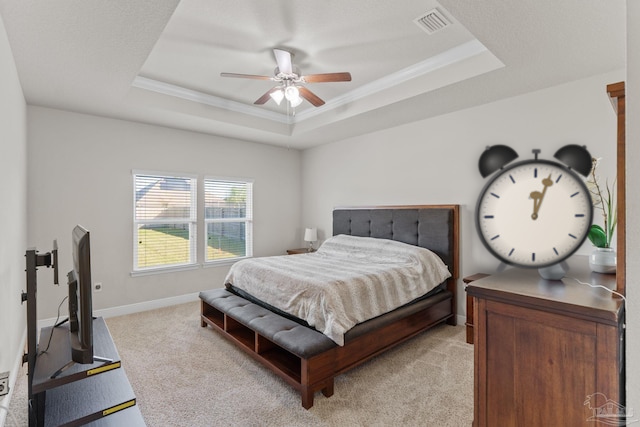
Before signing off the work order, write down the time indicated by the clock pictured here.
12:03
